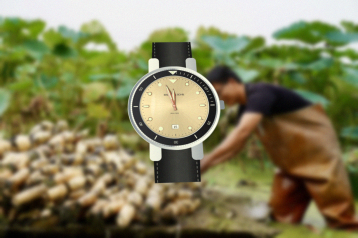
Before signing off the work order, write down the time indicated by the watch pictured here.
11:57
